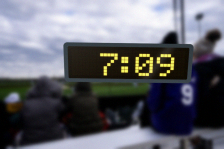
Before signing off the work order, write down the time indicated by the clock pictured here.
7:09
